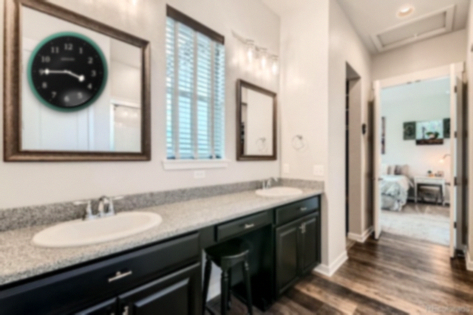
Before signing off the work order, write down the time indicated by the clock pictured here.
3:45
